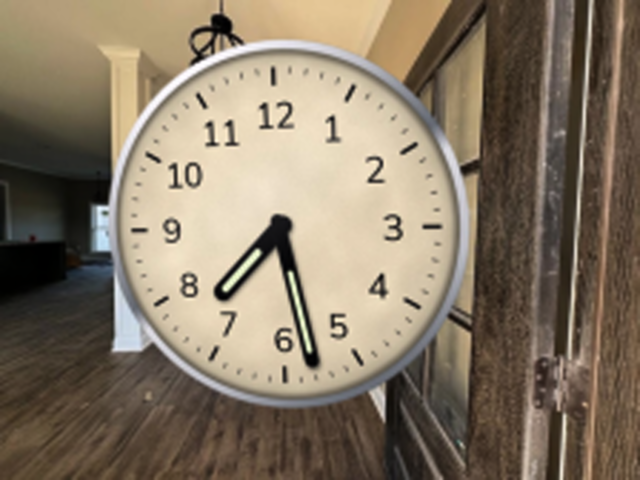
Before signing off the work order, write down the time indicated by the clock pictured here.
7:28
